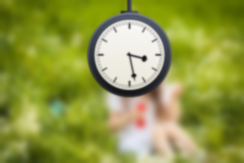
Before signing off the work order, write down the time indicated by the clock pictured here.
3:28
